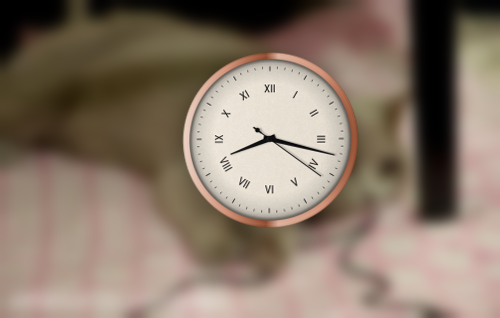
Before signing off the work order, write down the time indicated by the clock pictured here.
8:17:21
